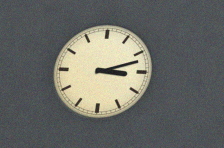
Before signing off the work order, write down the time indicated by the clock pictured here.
3:12
